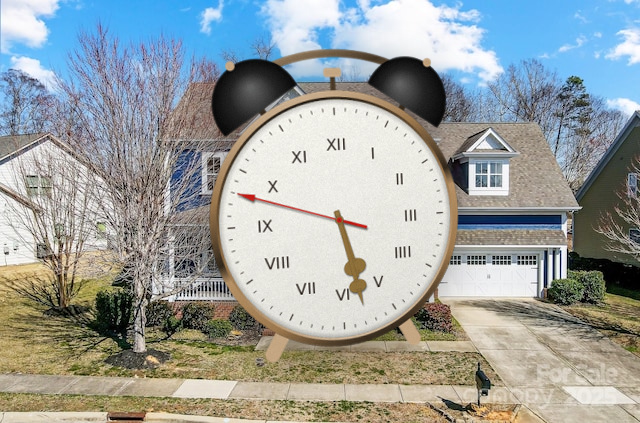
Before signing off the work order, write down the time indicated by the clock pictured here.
5:27:48
